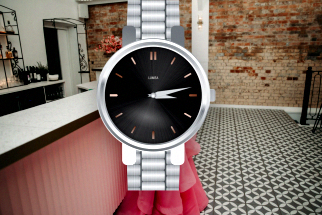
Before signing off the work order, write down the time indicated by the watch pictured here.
3:13
